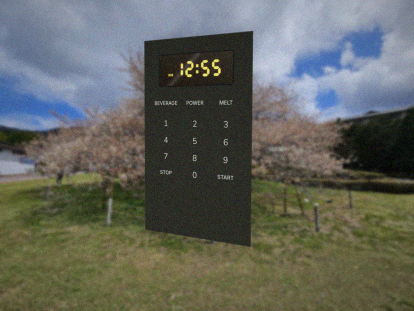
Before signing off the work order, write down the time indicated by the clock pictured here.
12:55
